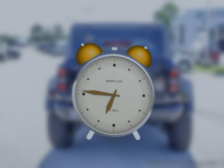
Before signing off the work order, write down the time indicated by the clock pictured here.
6:46
